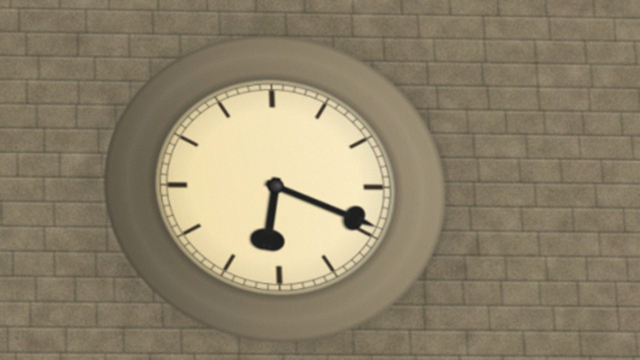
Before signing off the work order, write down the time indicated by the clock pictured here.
6:19
